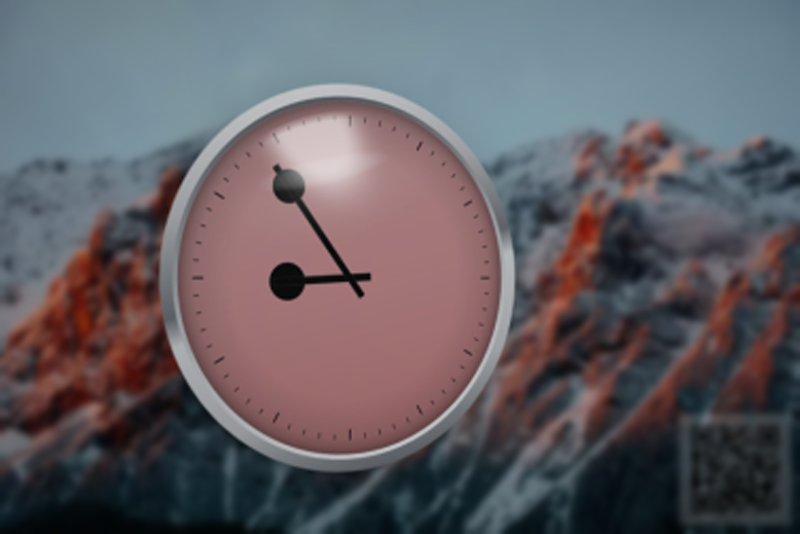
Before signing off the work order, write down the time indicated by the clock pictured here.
8:54
